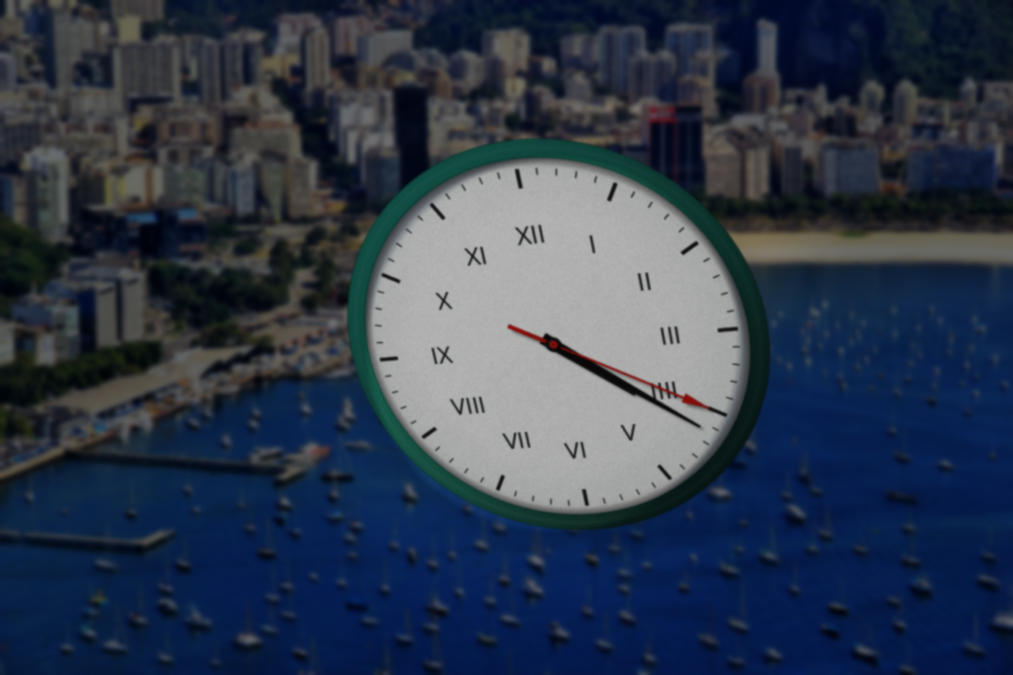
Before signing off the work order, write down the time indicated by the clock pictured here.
4:21:20
